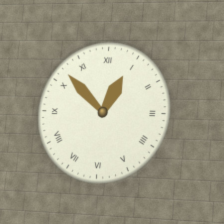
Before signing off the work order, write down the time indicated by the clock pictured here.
12:52
